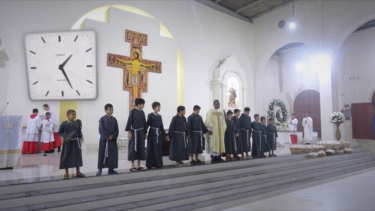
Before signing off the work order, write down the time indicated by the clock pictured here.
1:26
